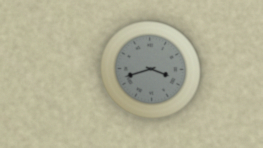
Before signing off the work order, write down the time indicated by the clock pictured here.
3:42
